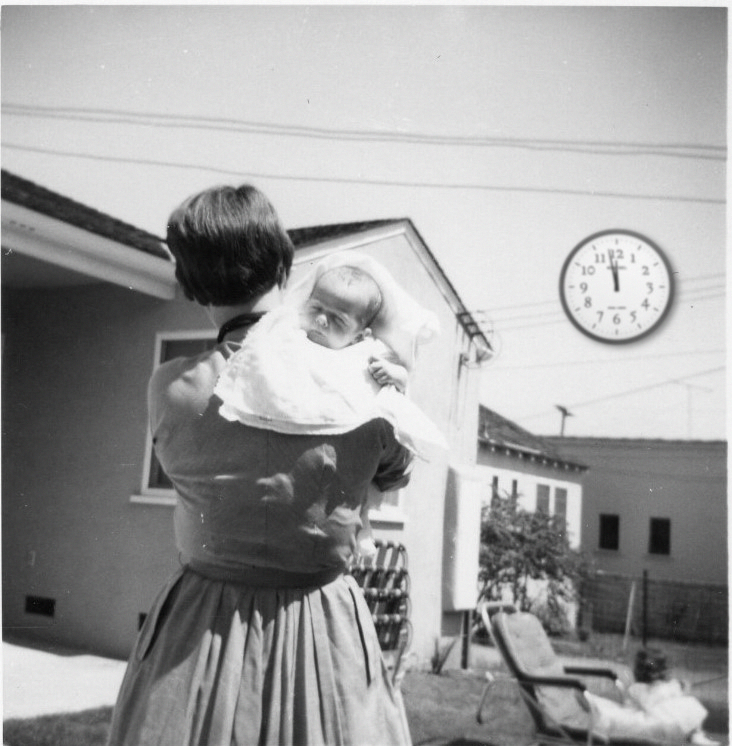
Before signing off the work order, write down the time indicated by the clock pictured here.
11:58
